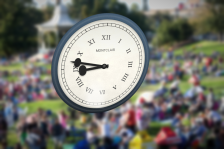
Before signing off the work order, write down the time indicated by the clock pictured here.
8:47
